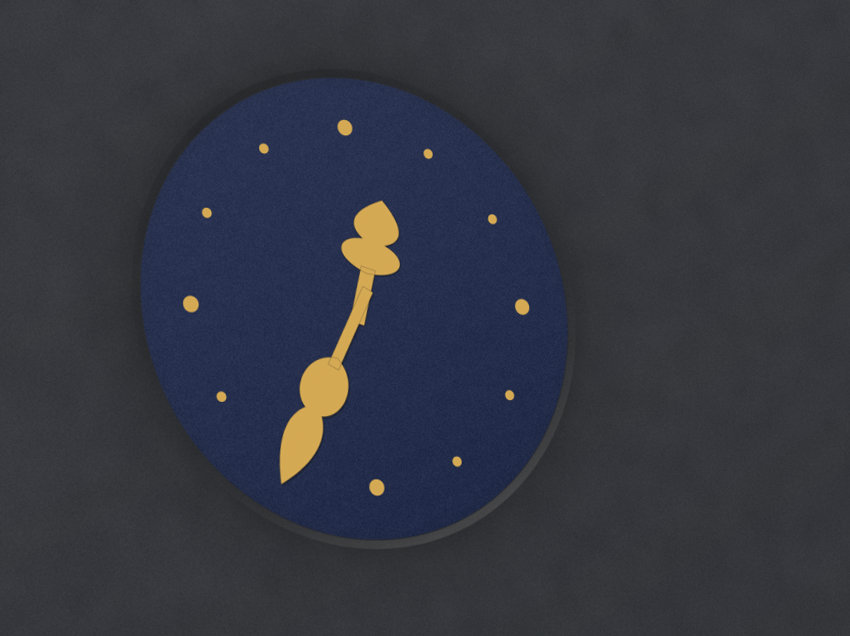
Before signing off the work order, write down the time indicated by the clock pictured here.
12:35
